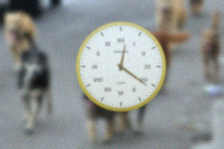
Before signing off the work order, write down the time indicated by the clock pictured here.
12:21
